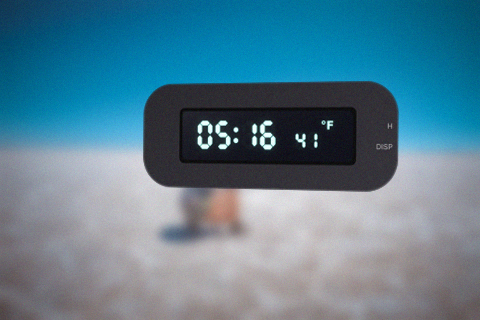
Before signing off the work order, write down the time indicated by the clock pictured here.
5:16
